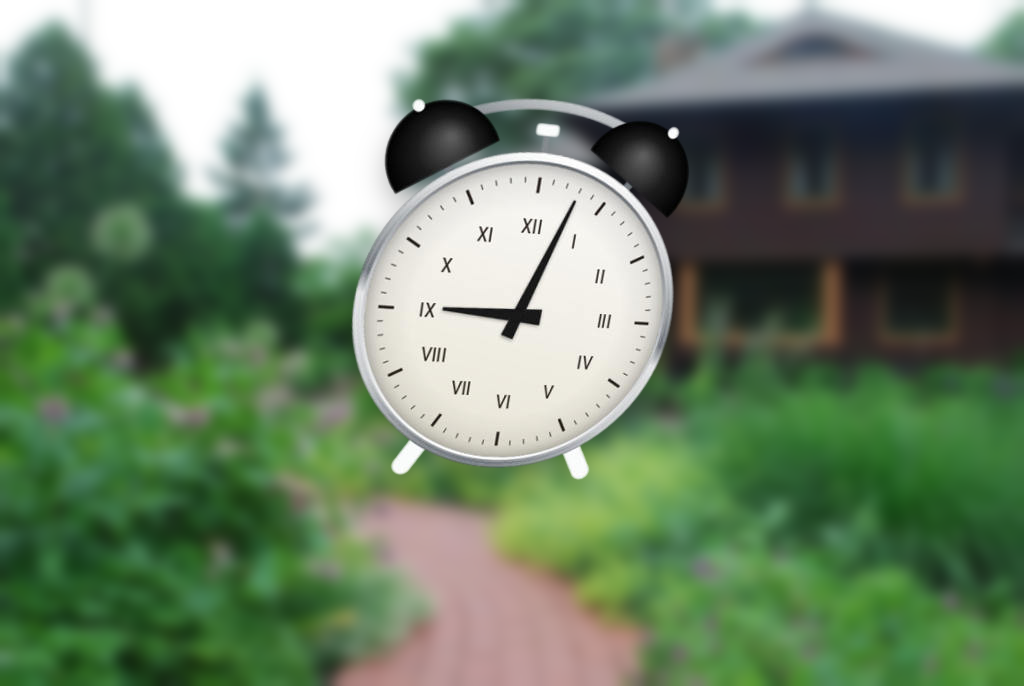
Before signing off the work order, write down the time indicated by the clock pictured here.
9:03
